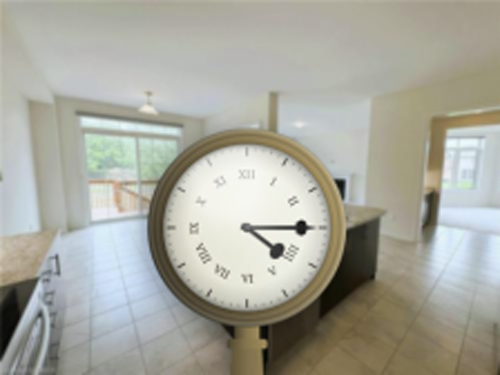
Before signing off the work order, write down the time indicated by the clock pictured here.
4:15
